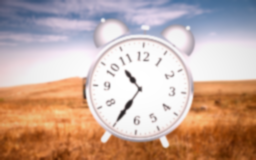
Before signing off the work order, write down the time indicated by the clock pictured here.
10:35
